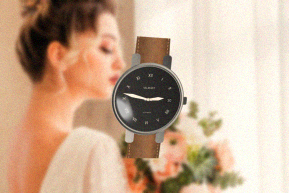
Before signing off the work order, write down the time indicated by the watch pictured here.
2:47
